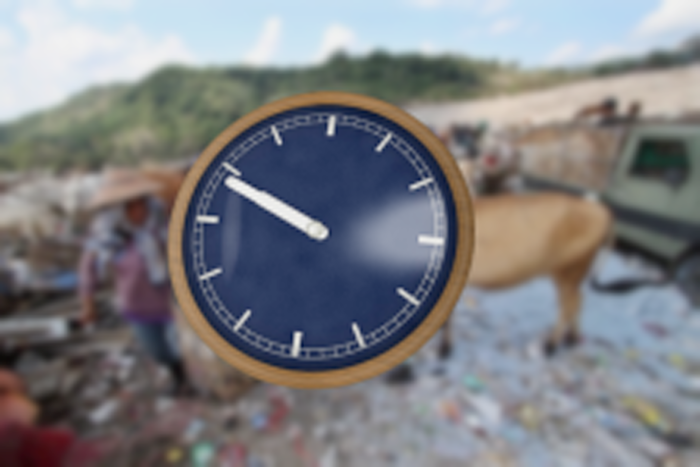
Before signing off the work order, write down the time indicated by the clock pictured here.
9:49
